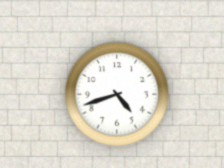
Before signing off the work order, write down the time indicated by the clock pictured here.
4:42
